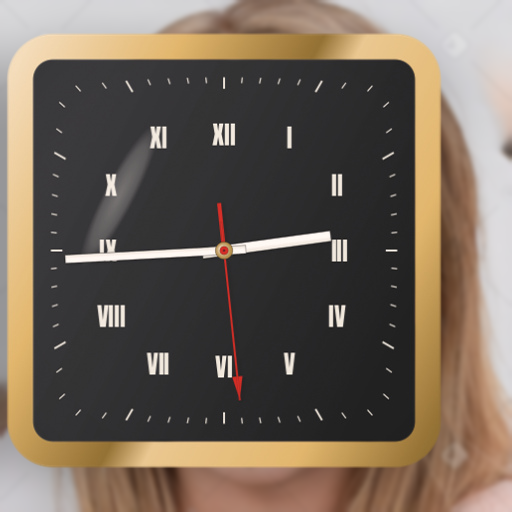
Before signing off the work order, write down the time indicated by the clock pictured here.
2:44:29
